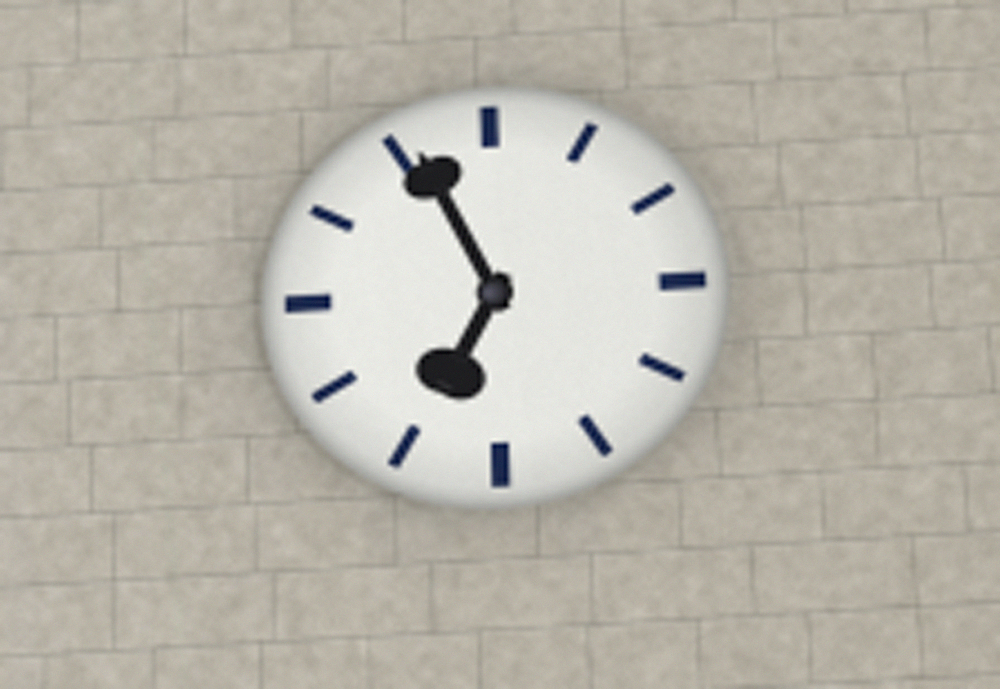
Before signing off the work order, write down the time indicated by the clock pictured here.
6:56
